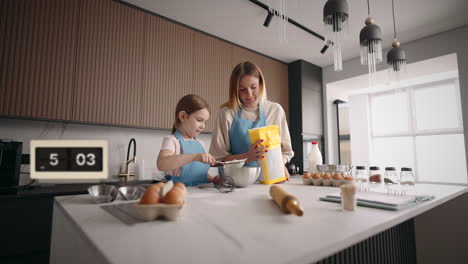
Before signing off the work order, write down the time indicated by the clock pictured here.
5:03
